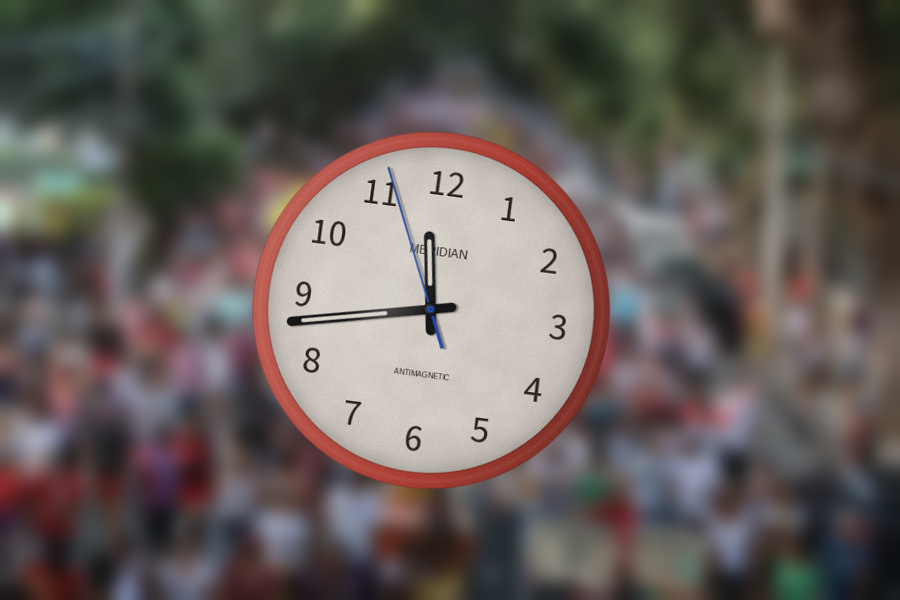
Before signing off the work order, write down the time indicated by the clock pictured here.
11:42:56
